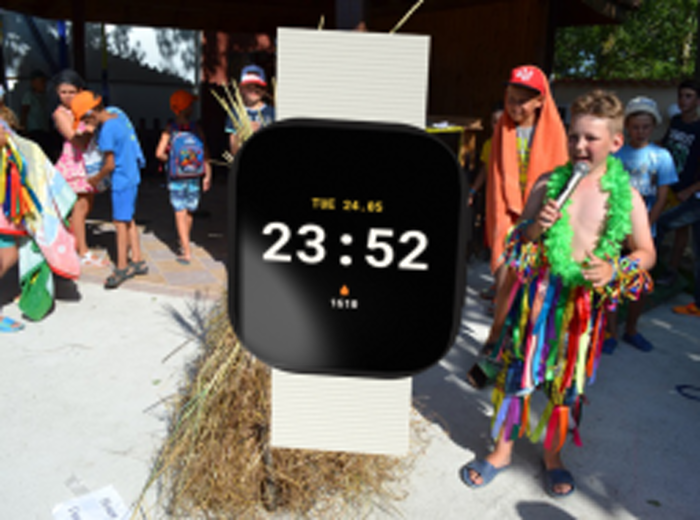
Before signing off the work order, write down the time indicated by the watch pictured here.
23:52
